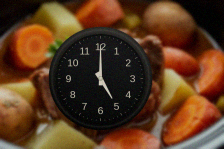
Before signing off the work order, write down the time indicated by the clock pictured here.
5:00
